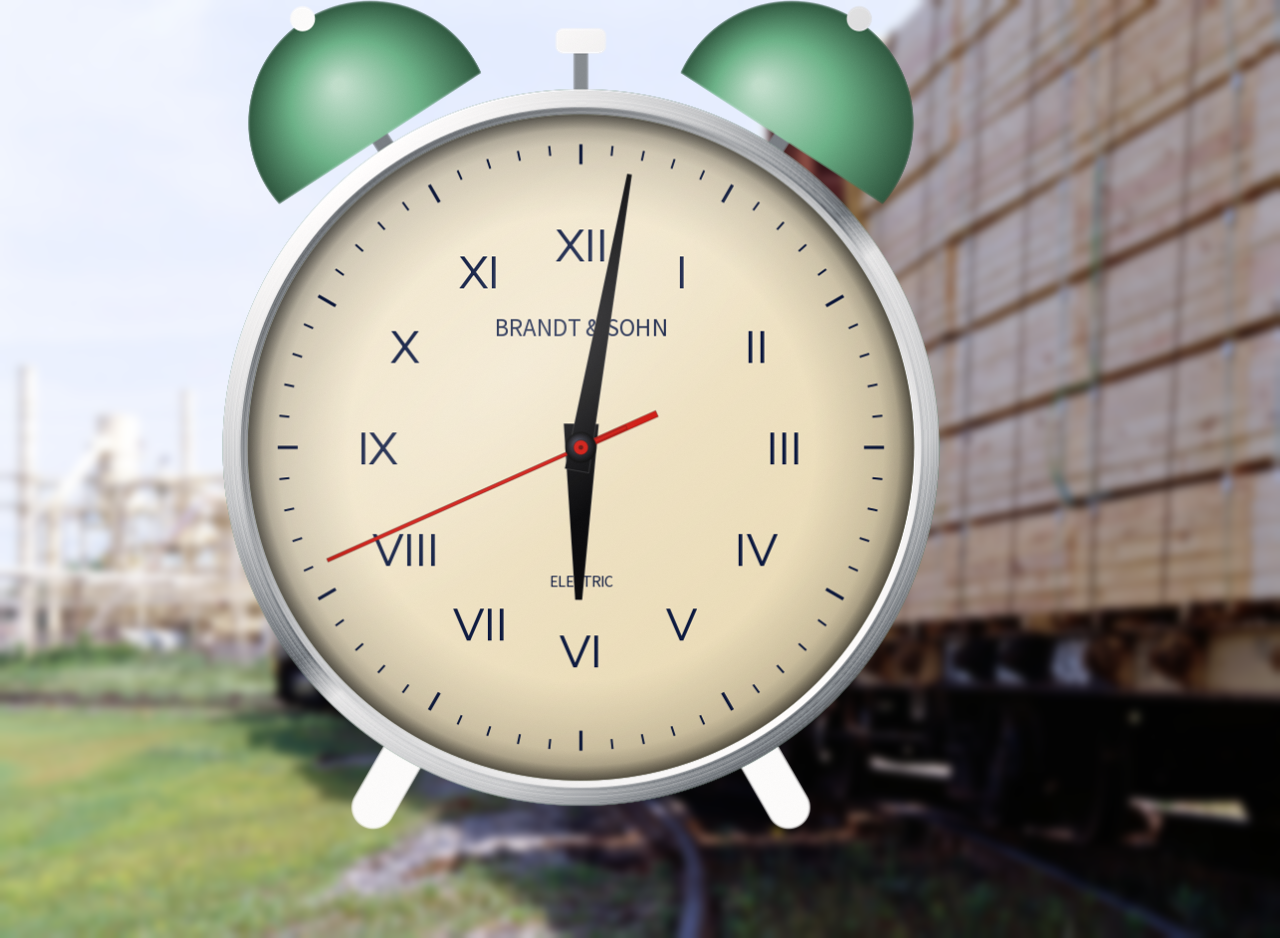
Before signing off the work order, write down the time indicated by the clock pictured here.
6:01:41
